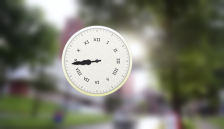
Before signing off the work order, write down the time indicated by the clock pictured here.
8:44
